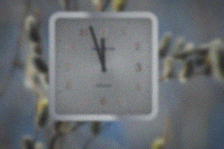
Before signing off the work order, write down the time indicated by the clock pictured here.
11:57
